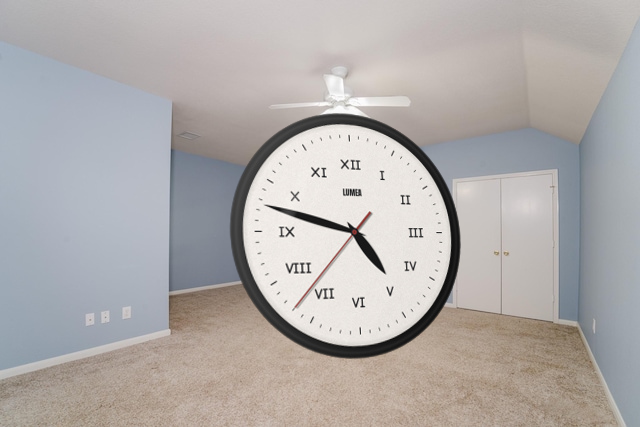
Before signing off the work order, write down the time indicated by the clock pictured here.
4:47:37
